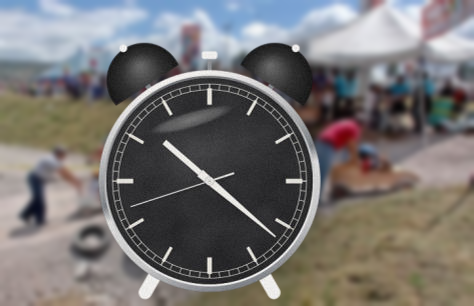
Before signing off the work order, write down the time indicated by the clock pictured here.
10:21:42
